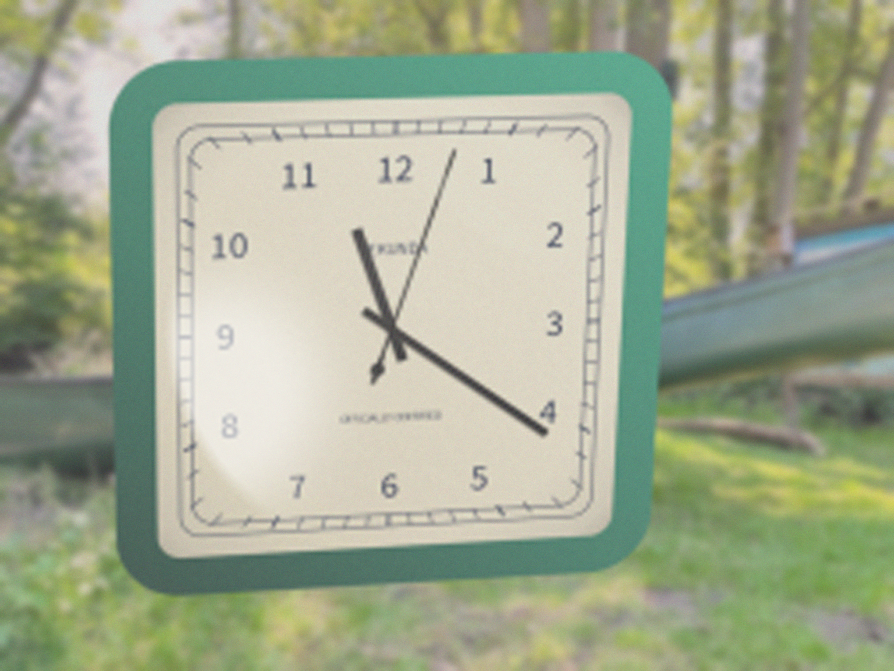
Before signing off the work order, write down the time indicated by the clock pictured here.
11:21:03
